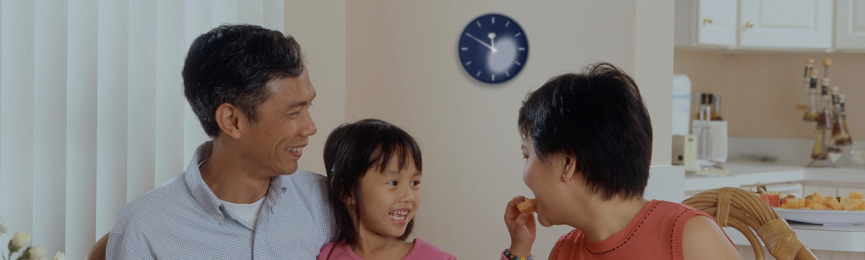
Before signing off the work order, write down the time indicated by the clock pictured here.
11:50
